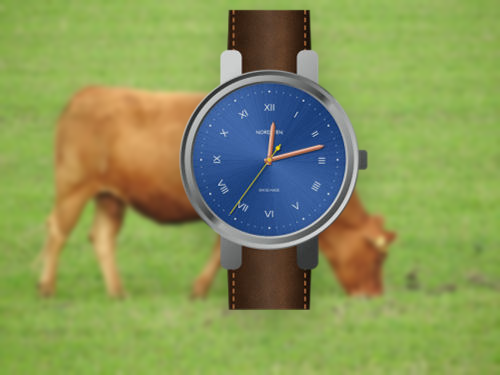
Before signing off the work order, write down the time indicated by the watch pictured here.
12:12:36
